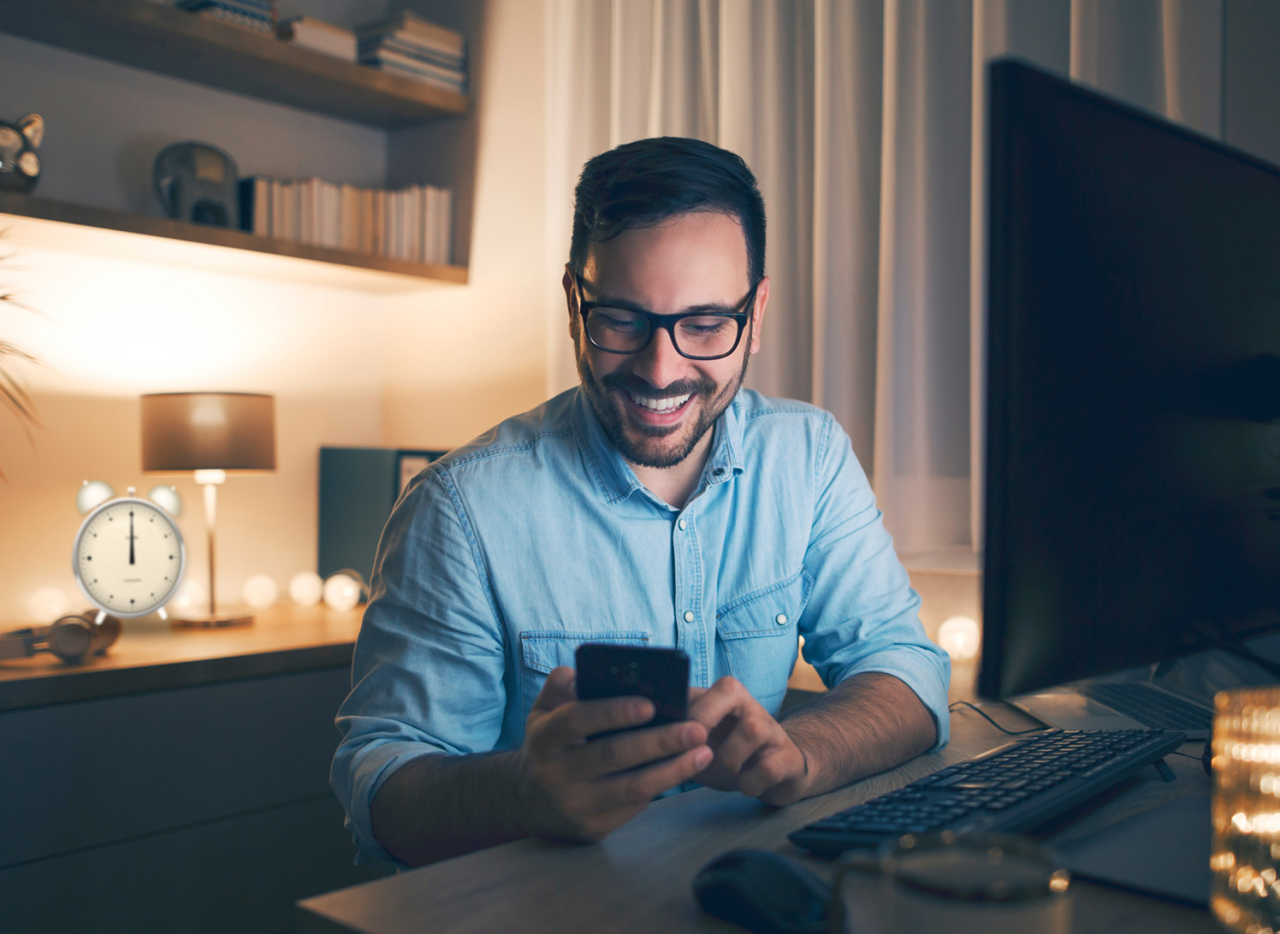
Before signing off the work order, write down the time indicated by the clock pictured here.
12:00
